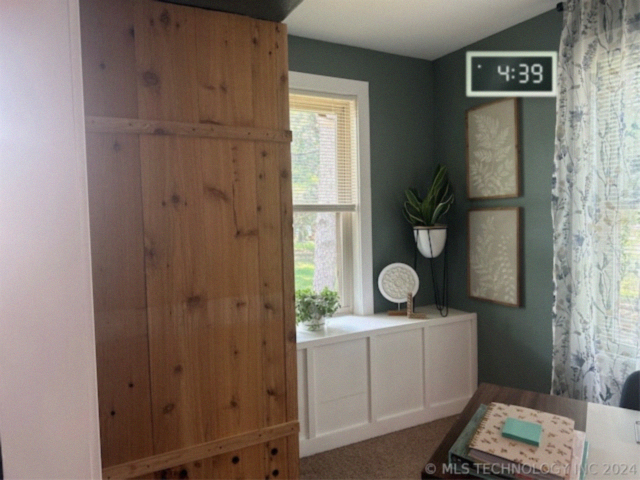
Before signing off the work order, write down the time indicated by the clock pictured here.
4:39
